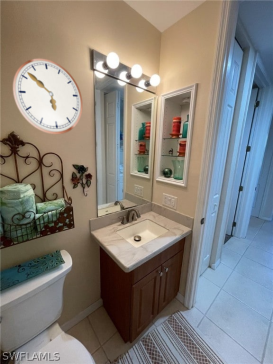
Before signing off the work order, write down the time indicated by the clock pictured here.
5:52
